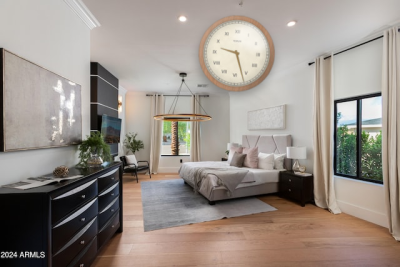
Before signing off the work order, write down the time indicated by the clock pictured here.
9:27
